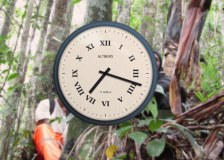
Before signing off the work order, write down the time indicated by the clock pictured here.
7:18
